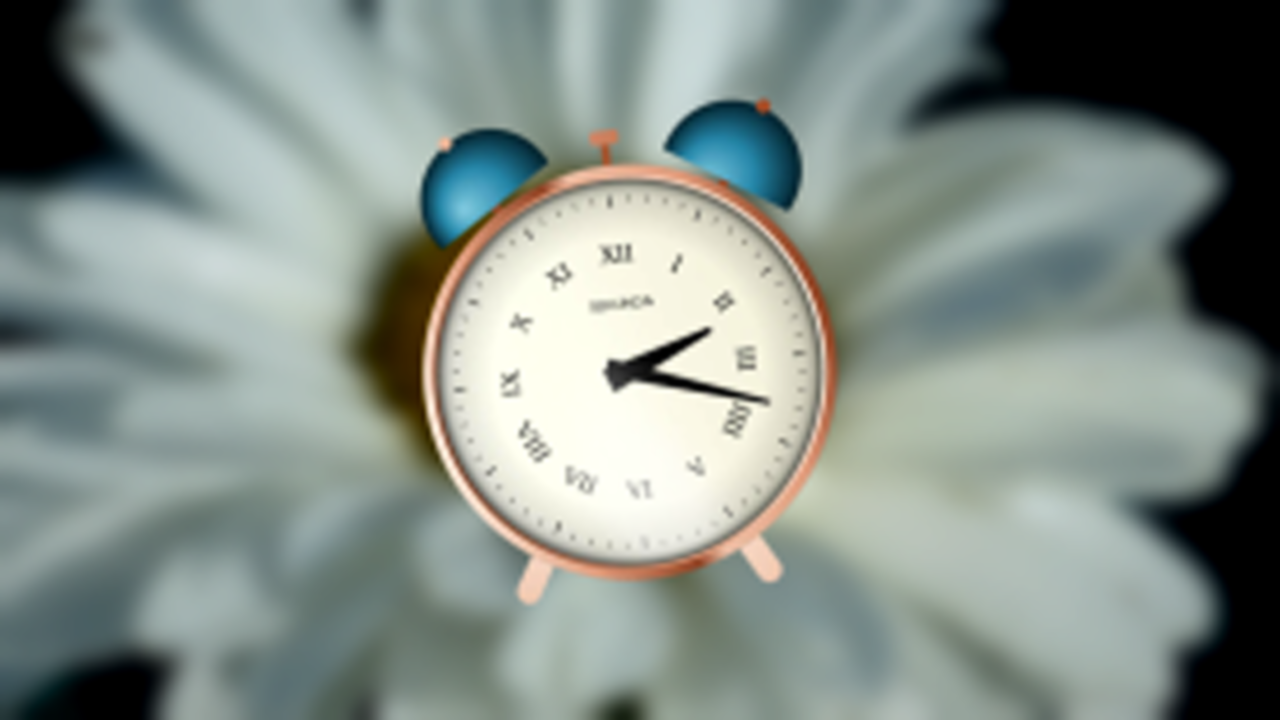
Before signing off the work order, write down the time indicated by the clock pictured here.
2:18
